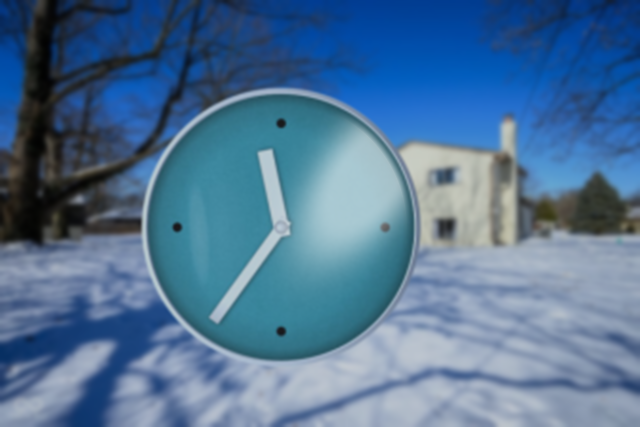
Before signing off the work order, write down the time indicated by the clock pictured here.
11:36
